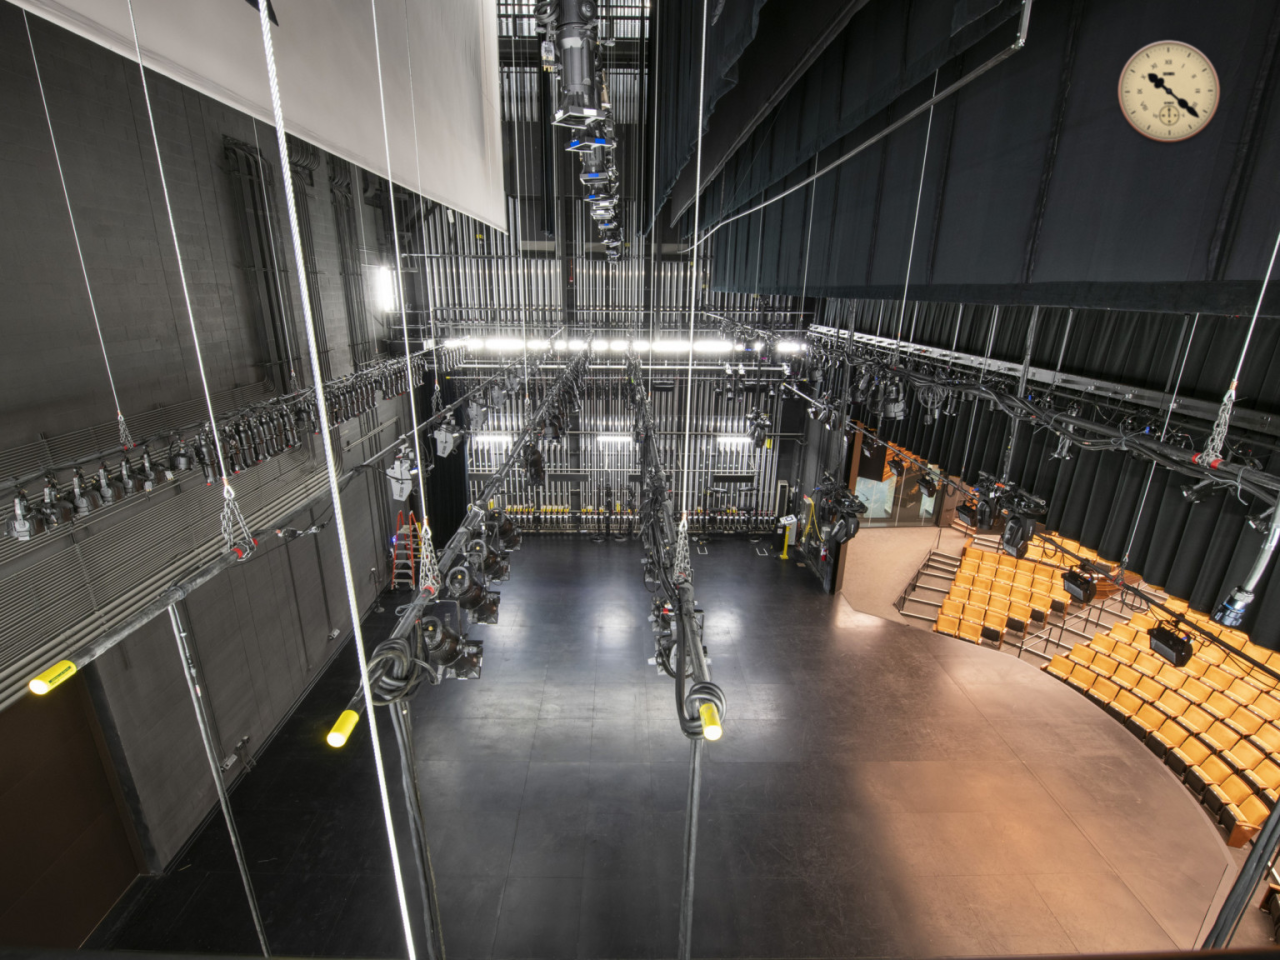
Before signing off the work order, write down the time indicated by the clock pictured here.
10:22
